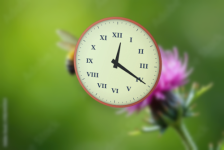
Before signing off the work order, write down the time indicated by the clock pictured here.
12:20
